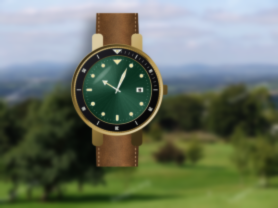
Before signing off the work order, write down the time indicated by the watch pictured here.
10:04
